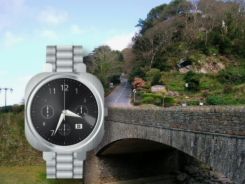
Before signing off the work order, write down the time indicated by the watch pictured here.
3:34
